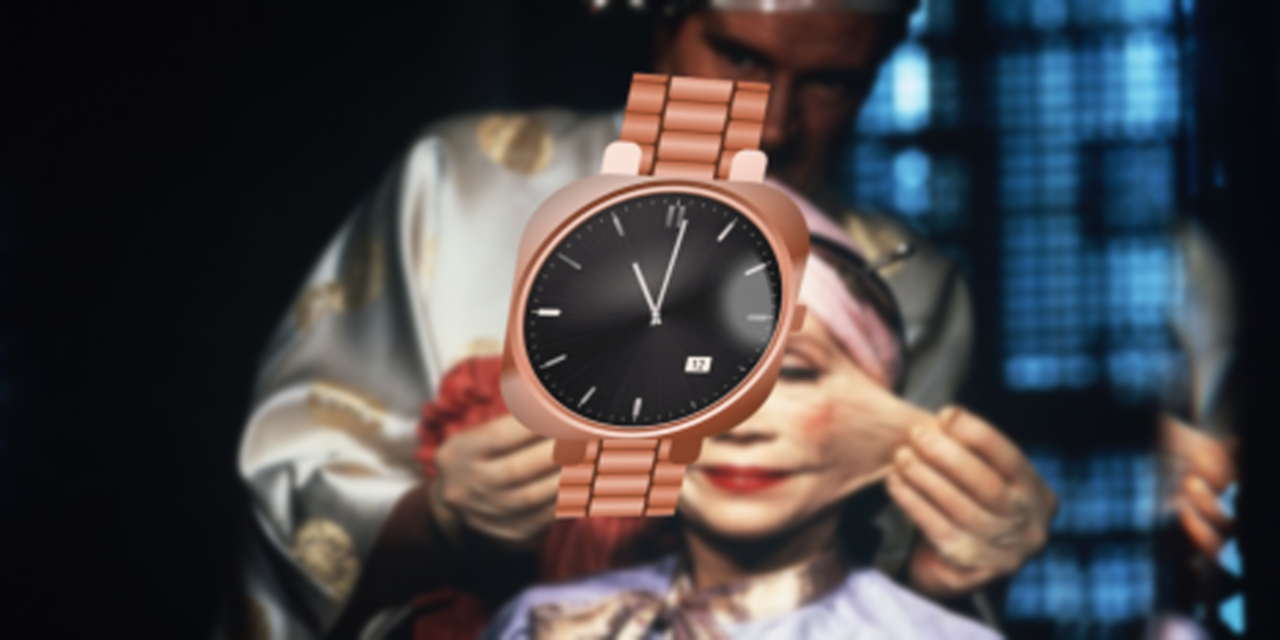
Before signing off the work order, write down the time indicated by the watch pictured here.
11:01
